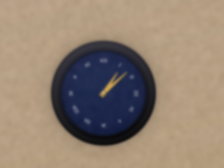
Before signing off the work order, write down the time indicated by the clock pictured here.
1:08
